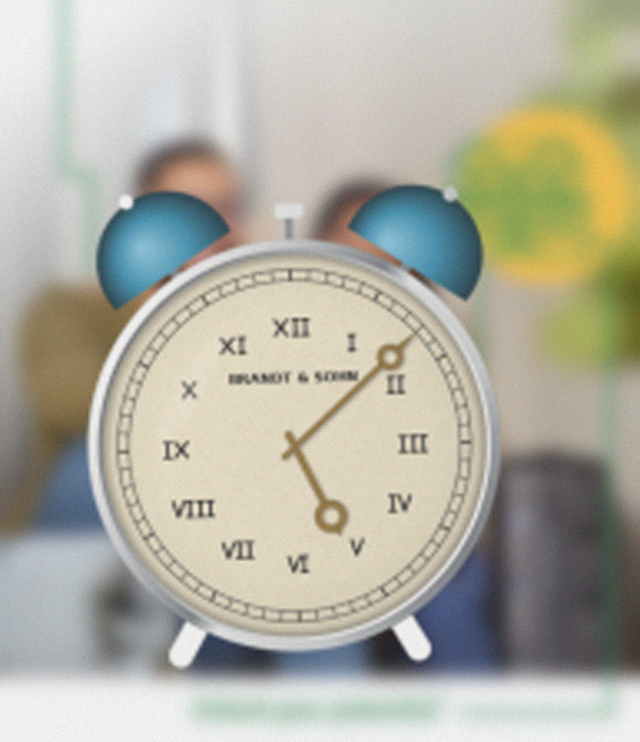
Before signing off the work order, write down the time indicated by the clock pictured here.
5:08
